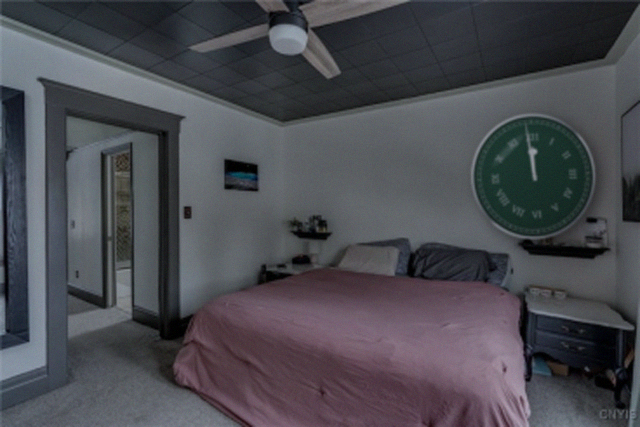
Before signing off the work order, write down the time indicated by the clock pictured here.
11:59
